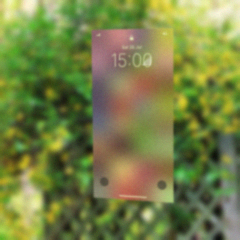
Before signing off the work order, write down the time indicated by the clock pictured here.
15:00
